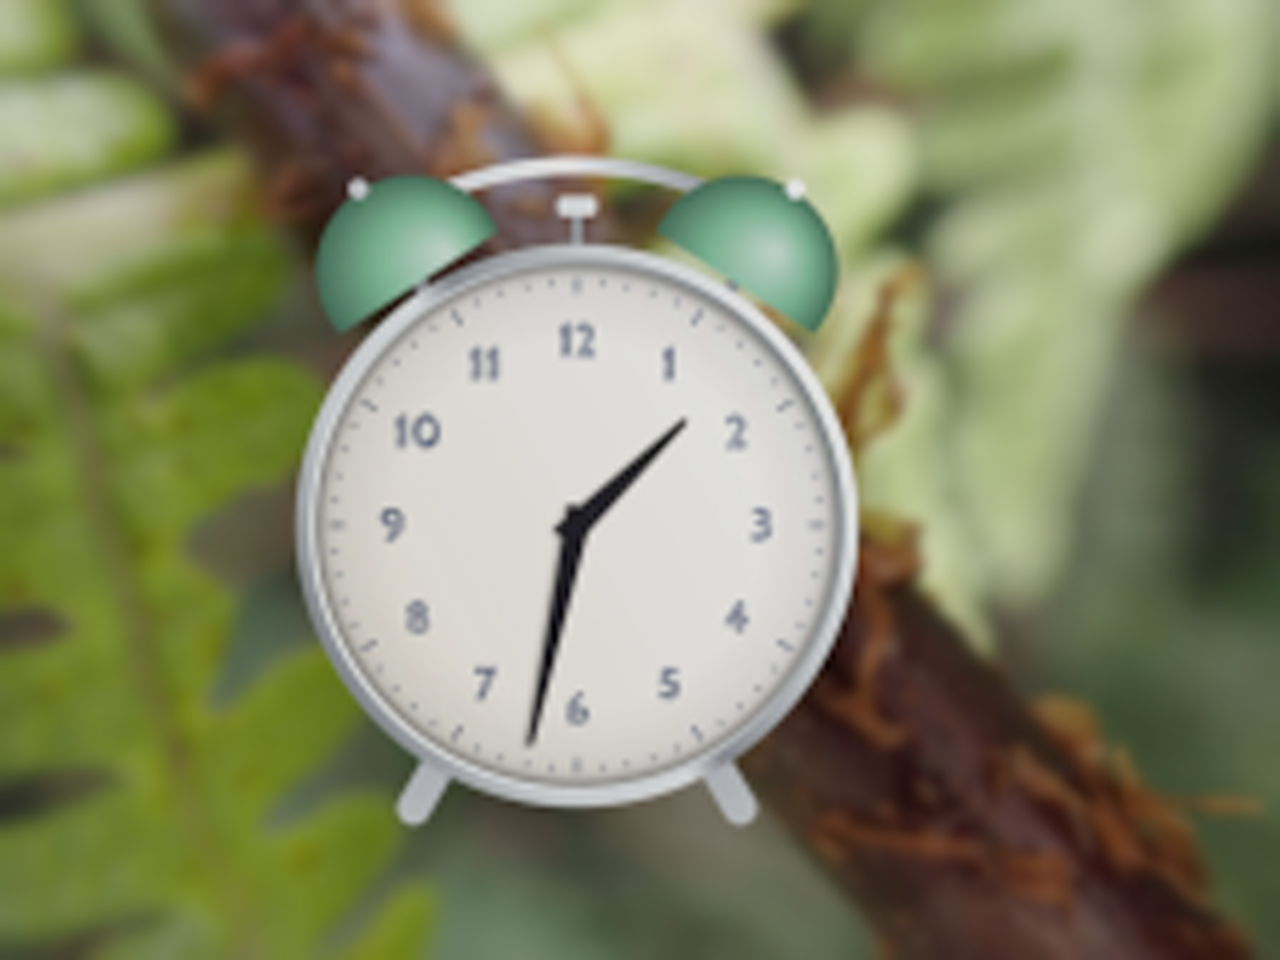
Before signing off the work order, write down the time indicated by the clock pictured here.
1:32
